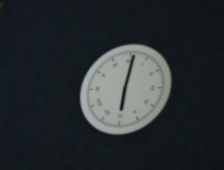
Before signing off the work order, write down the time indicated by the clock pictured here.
6:01
